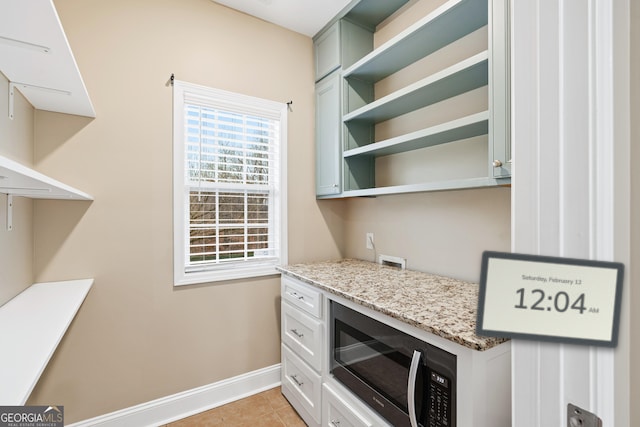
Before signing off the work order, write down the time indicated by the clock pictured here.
12:04
